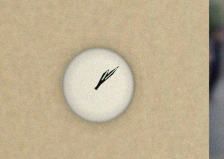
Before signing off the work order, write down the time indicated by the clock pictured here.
1:08
